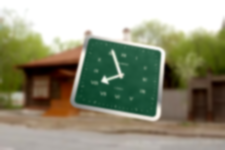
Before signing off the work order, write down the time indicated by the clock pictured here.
7:56
